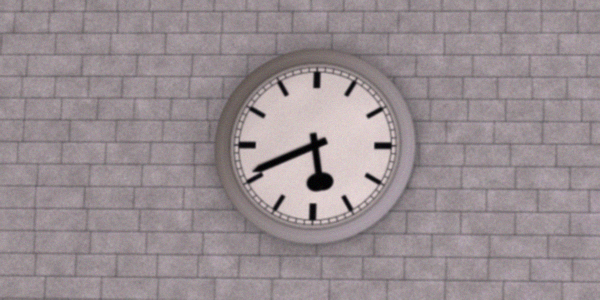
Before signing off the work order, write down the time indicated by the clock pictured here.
5:41
